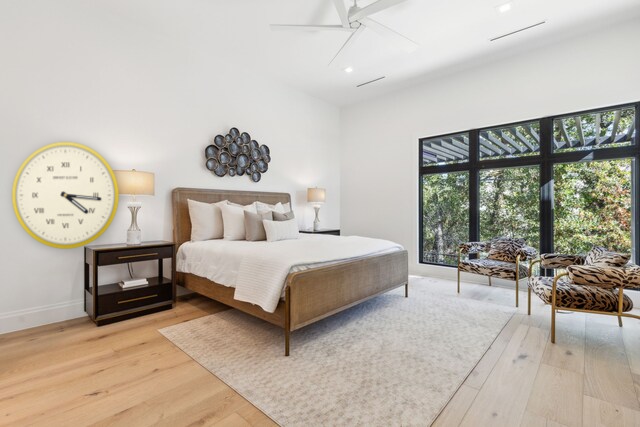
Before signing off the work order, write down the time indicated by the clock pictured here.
4:16
